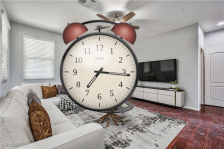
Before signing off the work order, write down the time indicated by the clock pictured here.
7:16
